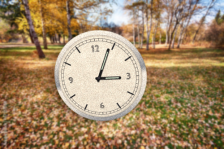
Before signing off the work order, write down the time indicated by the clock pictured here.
3:04
